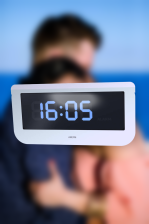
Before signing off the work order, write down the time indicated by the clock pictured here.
16:05
